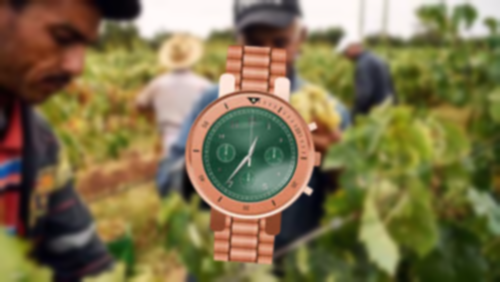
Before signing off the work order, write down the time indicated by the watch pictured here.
12:36
